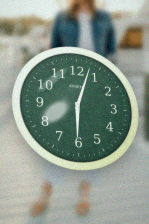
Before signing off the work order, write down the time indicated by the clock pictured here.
6:03
